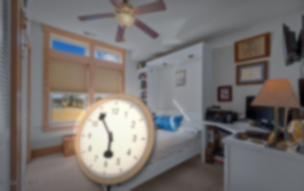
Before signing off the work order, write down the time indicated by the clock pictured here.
5:54
